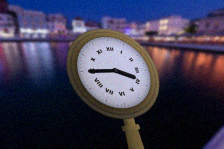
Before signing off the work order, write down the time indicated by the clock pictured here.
3:45
